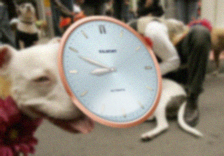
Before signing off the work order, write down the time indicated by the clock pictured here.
8:49
